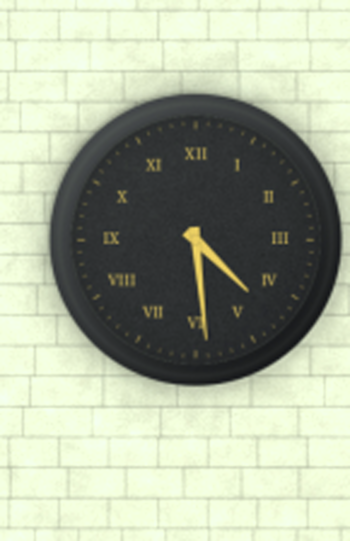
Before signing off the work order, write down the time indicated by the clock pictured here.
4:29
